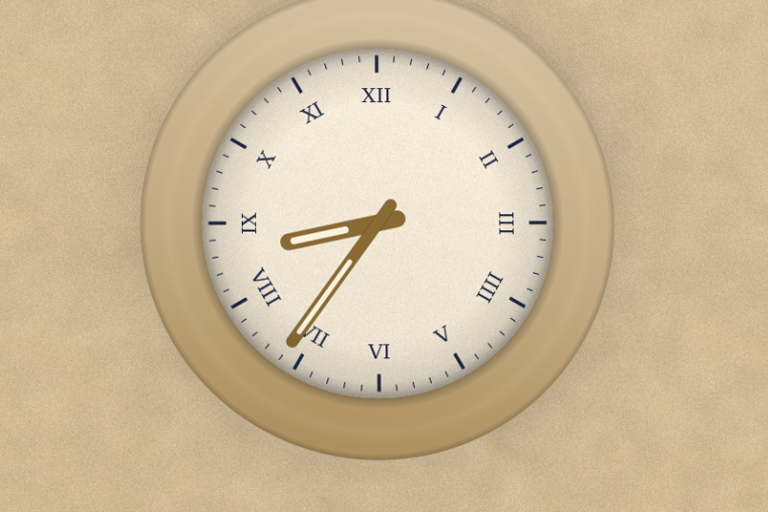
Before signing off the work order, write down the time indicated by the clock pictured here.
8:36
